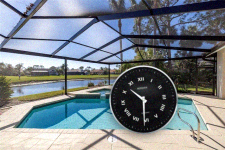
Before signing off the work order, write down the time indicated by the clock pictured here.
10:31
